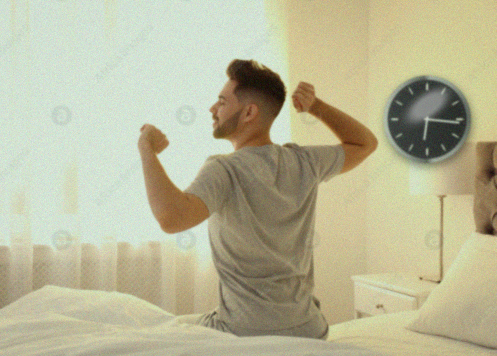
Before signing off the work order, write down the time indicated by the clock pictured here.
6:16
